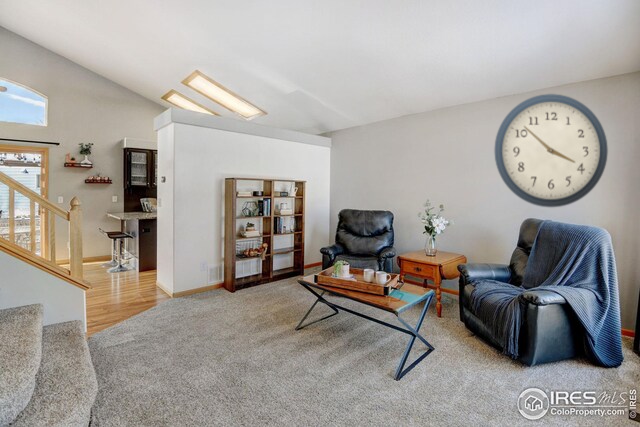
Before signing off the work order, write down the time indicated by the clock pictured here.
3:52
